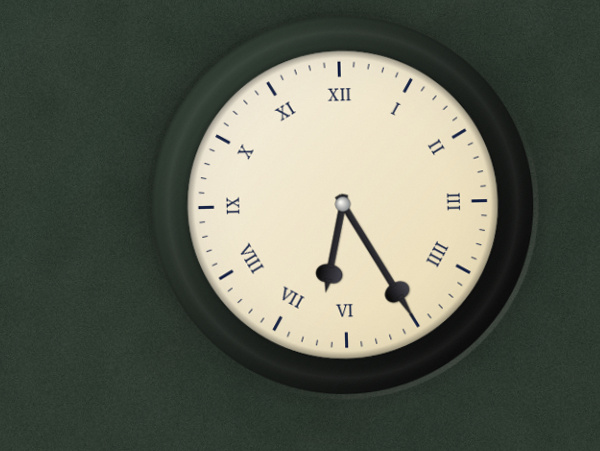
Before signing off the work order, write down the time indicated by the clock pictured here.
6:25
